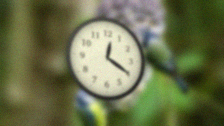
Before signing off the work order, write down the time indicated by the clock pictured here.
12:20
